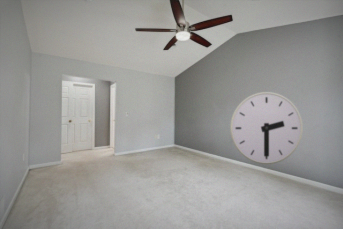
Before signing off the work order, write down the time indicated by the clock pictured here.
2:30
